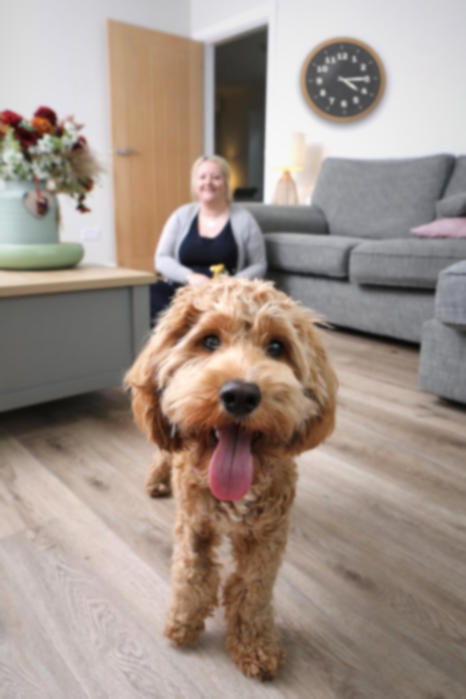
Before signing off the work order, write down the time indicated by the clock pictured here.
4:15
